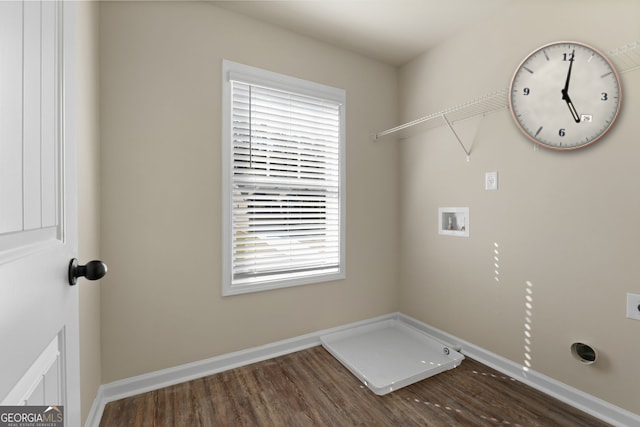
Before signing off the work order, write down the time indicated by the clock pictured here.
5:01
